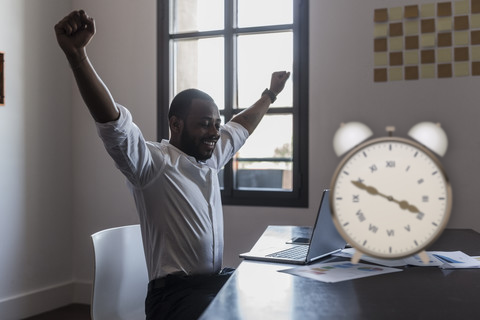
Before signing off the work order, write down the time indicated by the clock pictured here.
3:49
